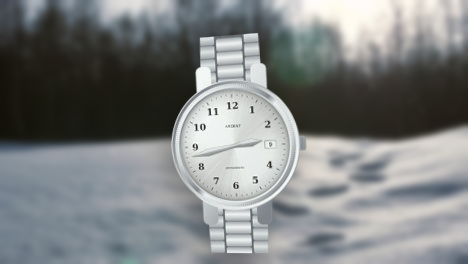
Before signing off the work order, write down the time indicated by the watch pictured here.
2:43
